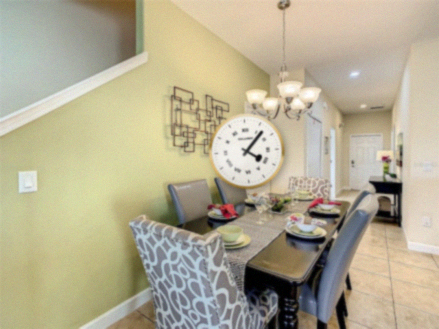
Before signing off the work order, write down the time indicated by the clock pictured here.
4:07
